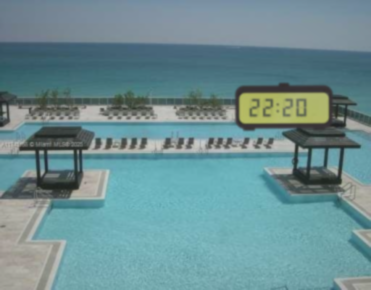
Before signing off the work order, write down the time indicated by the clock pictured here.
22:20
